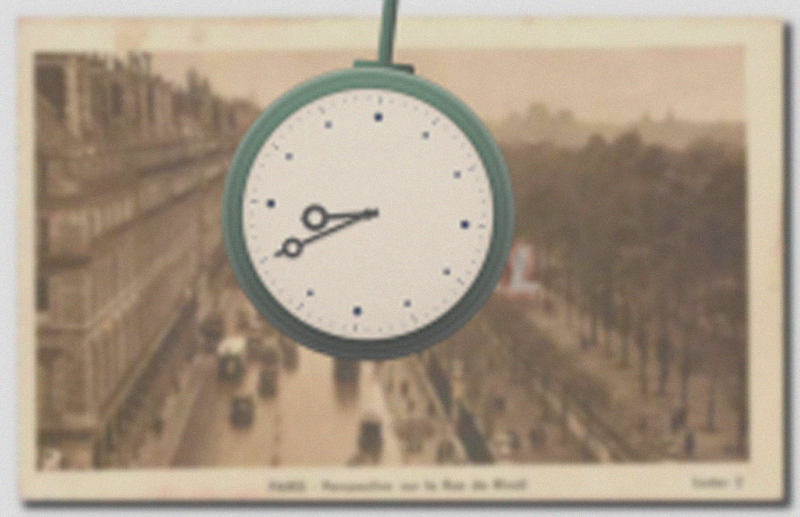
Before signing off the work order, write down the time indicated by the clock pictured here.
8:40
